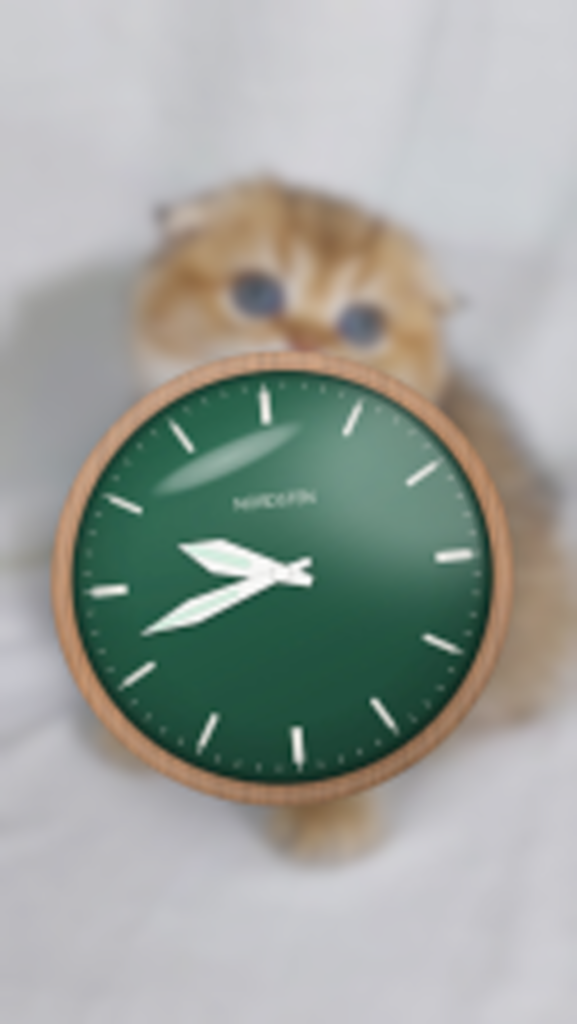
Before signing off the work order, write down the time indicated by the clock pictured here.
9:42
